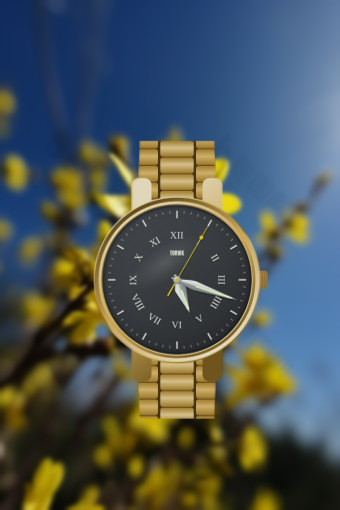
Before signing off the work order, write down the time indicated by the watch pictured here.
5:18:05
